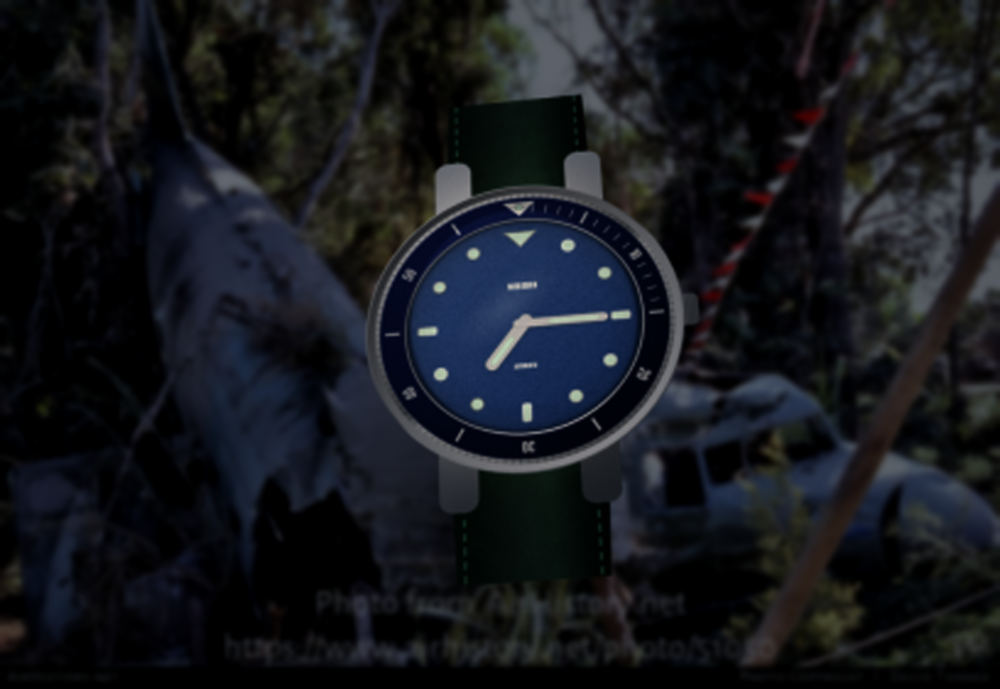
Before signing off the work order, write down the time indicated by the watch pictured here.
7:15
